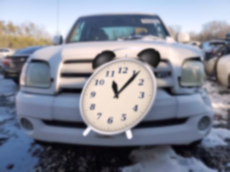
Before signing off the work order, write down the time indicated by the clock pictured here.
11:06
